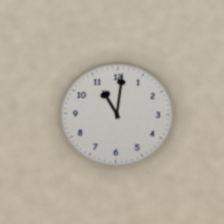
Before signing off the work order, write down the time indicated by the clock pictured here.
11:01
